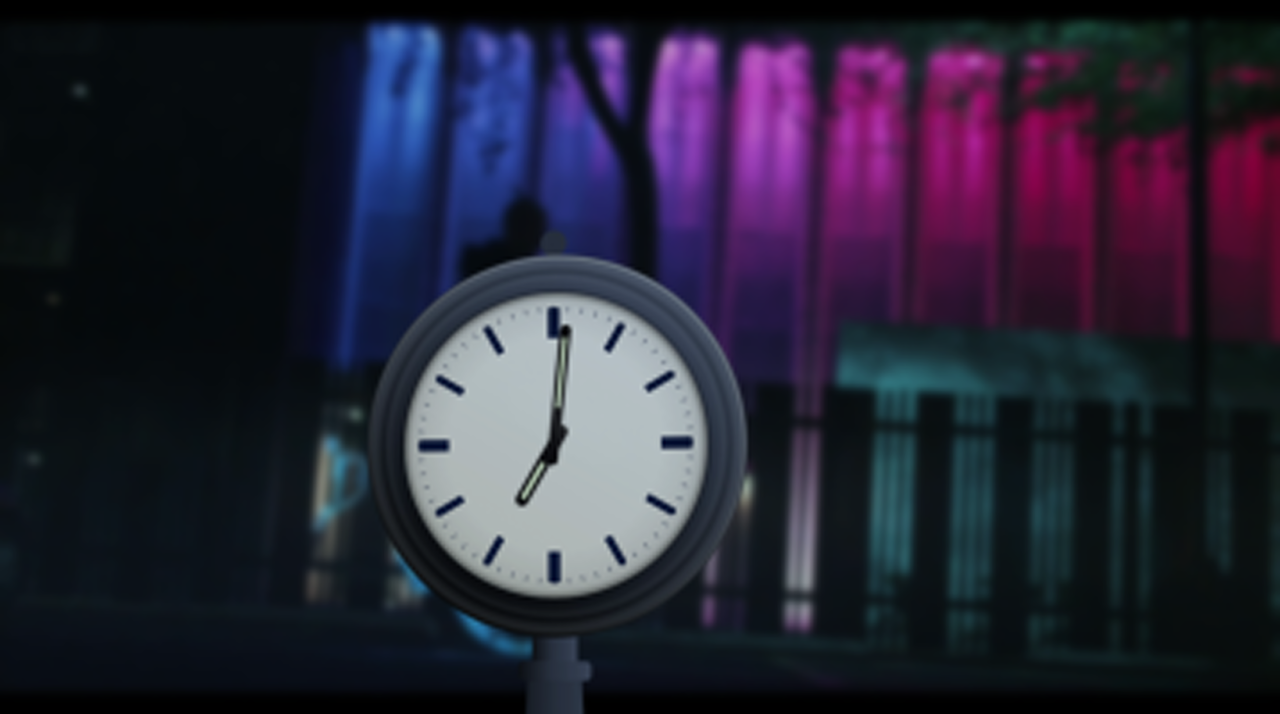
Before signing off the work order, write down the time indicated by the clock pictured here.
7:01
